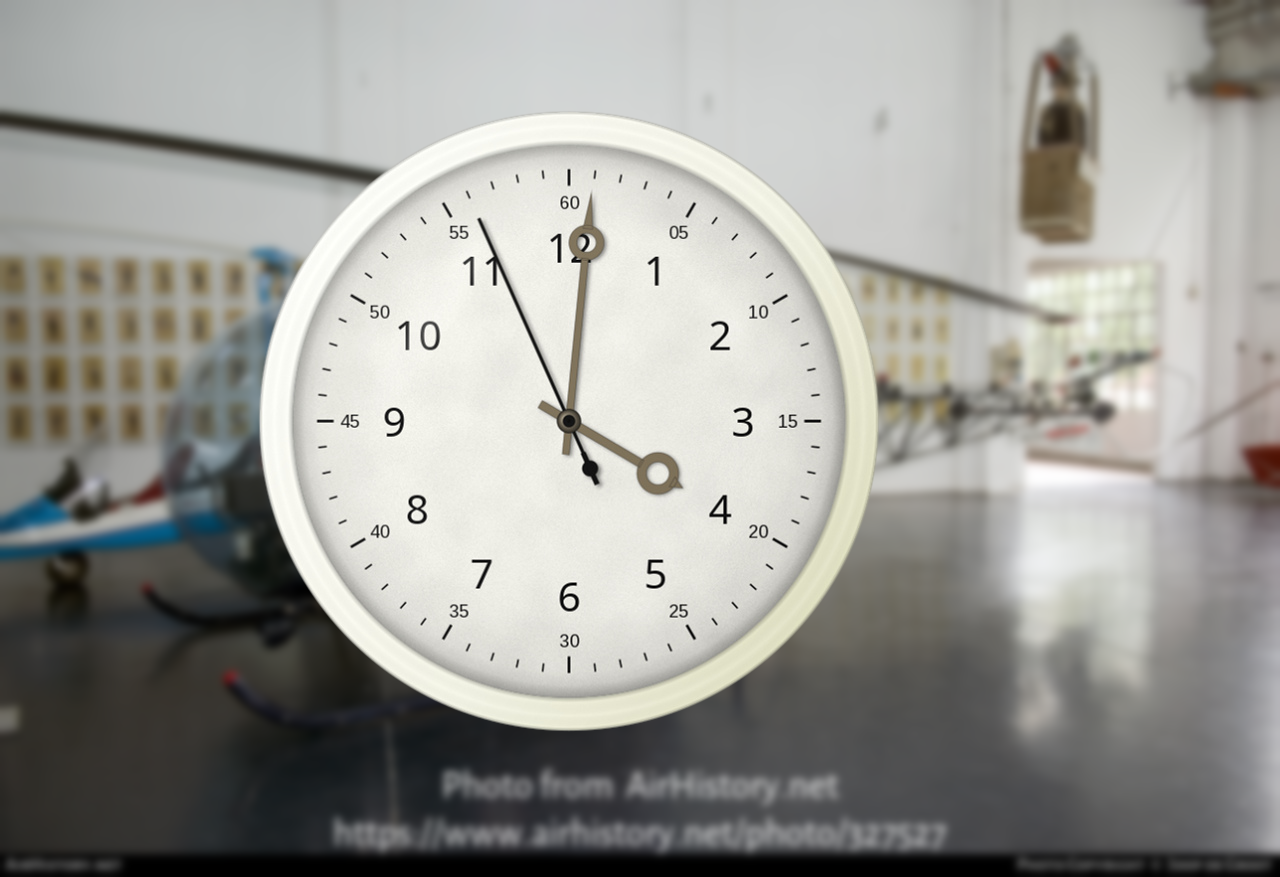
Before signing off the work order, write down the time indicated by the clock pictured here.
4:00:56
